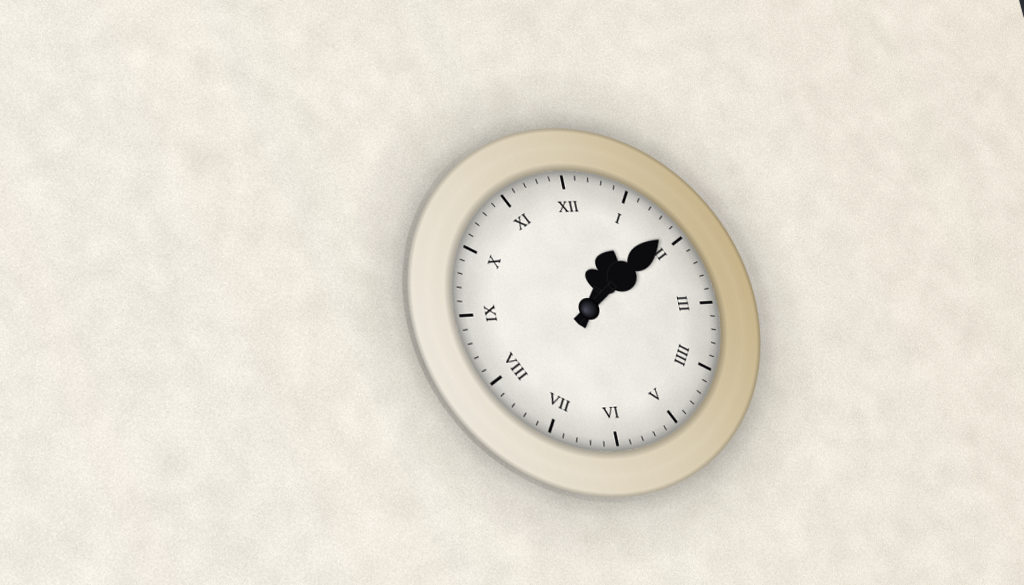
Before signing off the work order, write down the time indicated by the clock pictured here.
1:09
